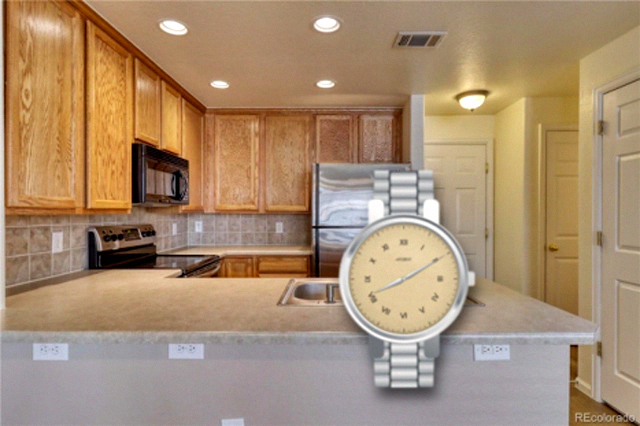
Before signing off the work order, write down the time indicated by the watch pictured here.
8:10
